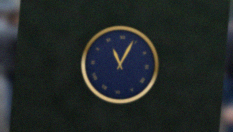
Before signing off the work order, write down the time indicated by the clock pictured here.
11:04
